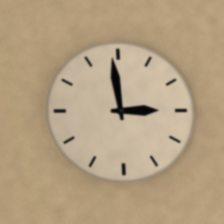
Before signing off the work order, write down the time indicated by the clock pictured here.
2:59
